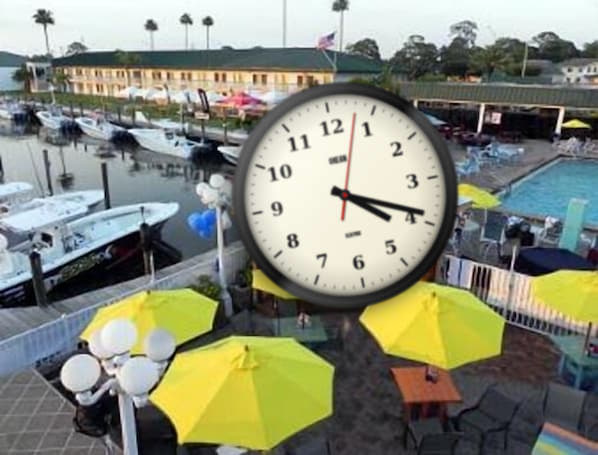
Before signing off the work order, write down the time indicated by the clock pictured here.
4:19:03
